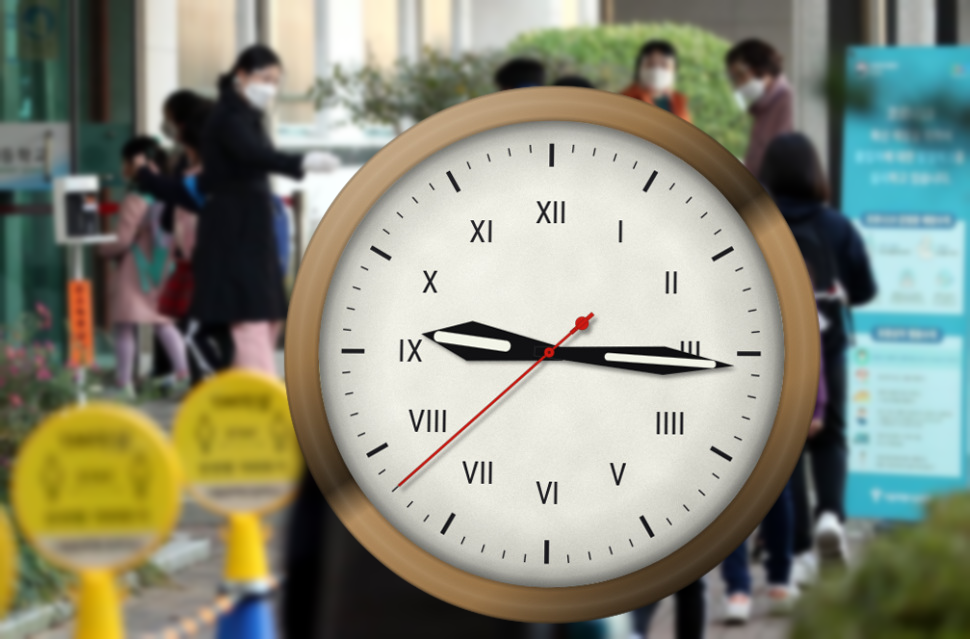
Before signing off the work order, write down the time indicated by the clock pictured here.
9:15:38
